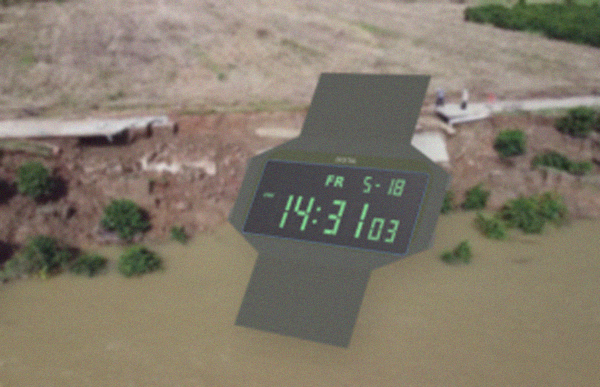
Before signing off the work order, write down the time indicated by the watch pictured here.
14:31:03
